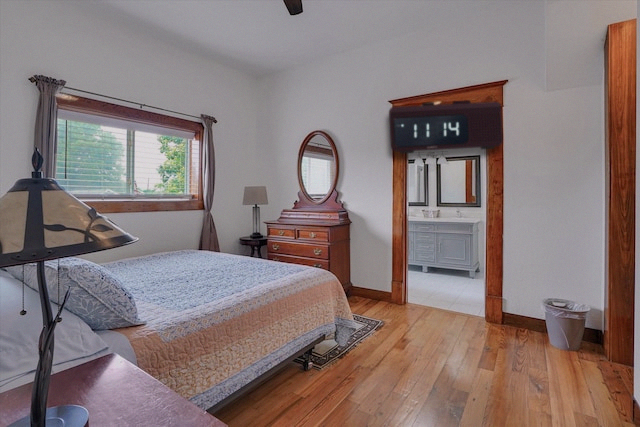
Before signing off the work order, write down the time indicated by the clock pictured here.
11:14
